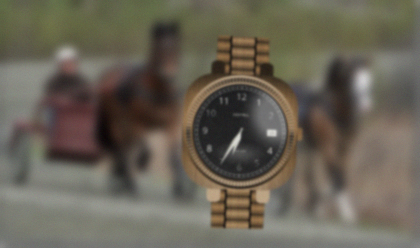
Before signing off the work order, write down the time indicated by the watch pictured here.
6:35
